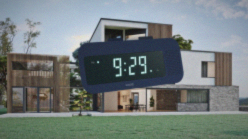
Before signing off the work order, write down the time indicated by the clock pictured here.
9:29
